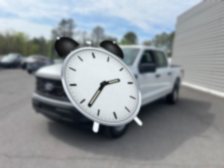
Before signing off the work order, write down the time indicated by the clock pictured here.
2:38
